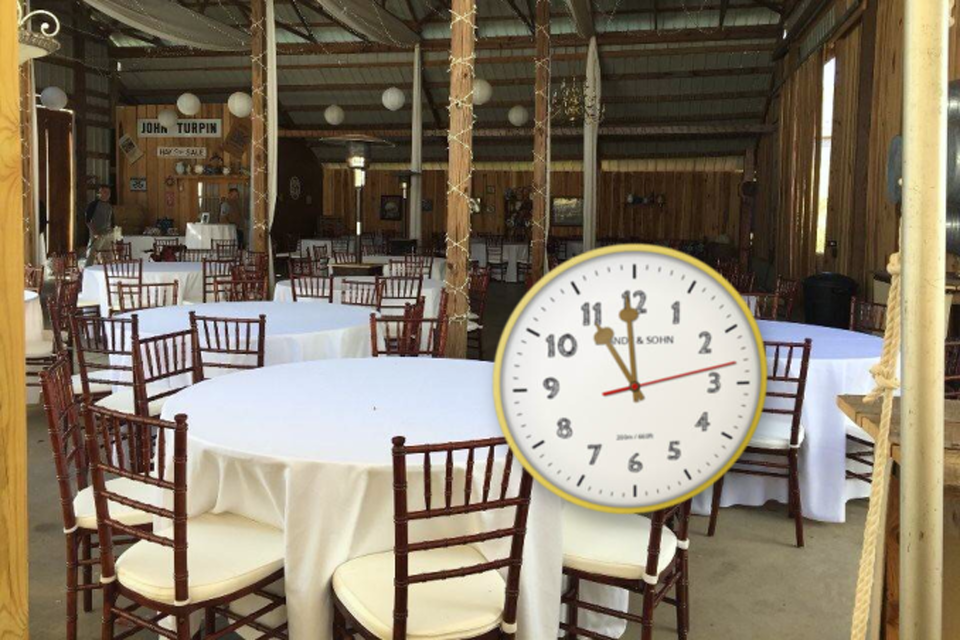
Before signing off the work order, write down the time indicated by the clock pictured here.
10:59:13
